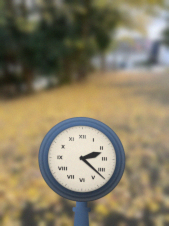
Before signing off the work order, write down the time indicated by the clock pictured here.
2:22
